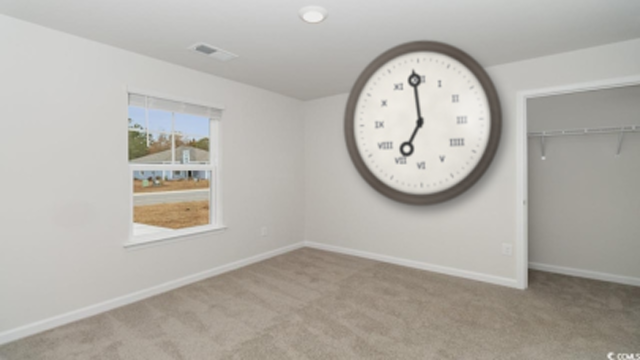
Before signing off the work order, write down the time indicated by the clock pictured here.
6:59
